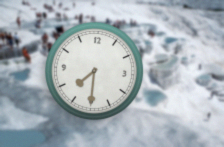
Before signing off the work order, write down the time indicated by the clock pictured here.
7:30
